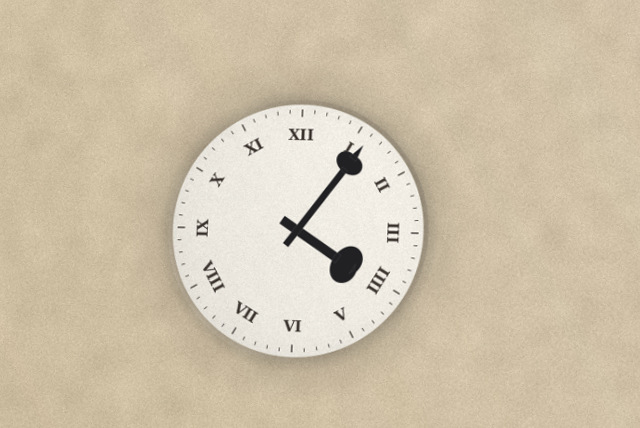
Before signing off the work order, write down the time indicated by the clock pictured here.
4:06
